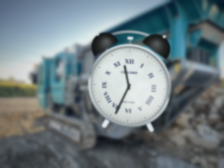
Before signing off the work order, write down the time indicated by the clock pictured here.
11:34
